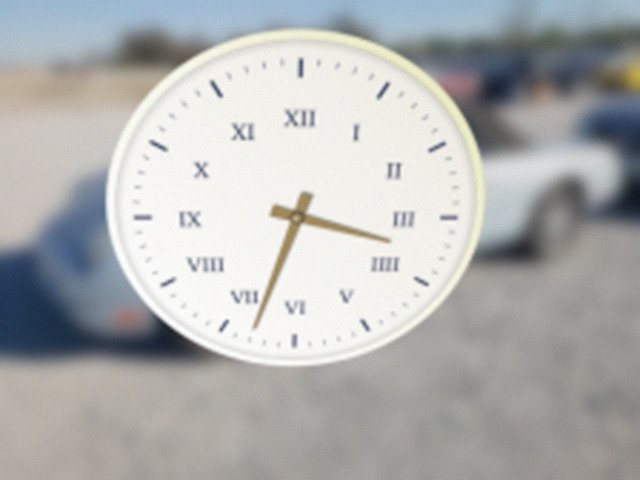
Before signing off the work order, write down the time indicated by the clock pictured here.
3:33
